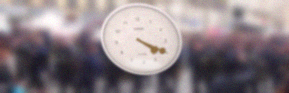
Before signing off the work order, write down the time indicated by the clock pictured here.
4:20
